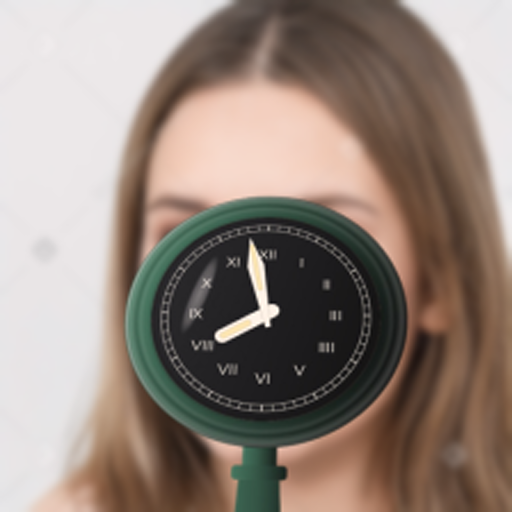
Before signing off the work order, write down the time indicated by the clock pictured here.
7:58
